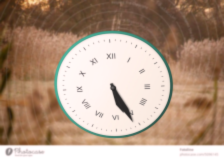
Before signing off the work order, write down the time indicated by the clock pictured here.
5:26
